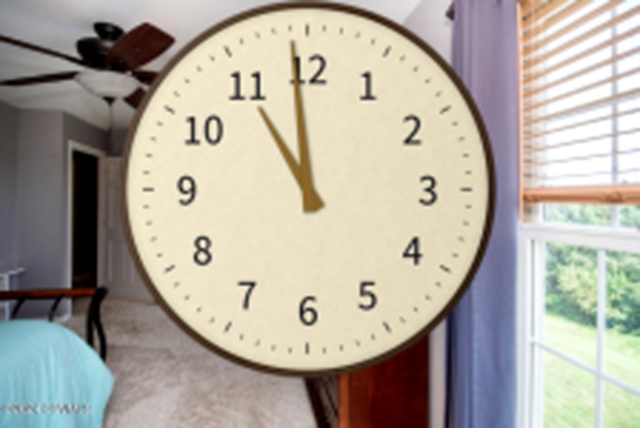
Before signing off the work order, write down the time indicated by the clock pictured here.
10:59
